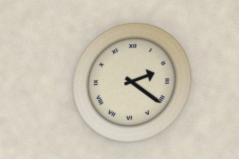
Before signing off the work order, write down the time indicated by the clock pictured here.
2:21
